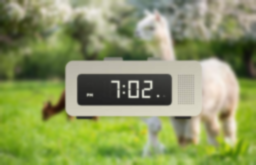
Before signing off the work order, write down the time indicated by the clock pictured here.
7:02
